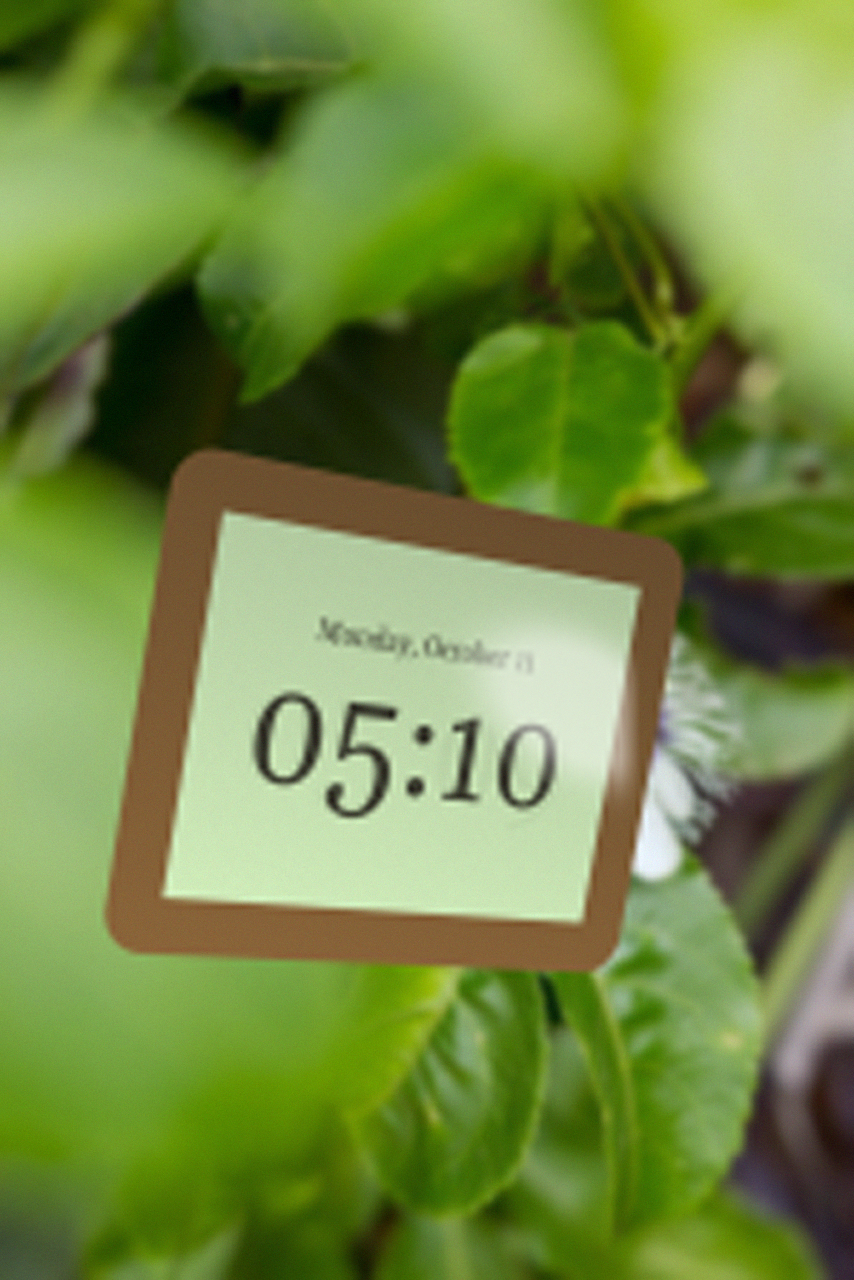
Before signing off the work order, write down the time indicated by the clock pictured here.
5:10
